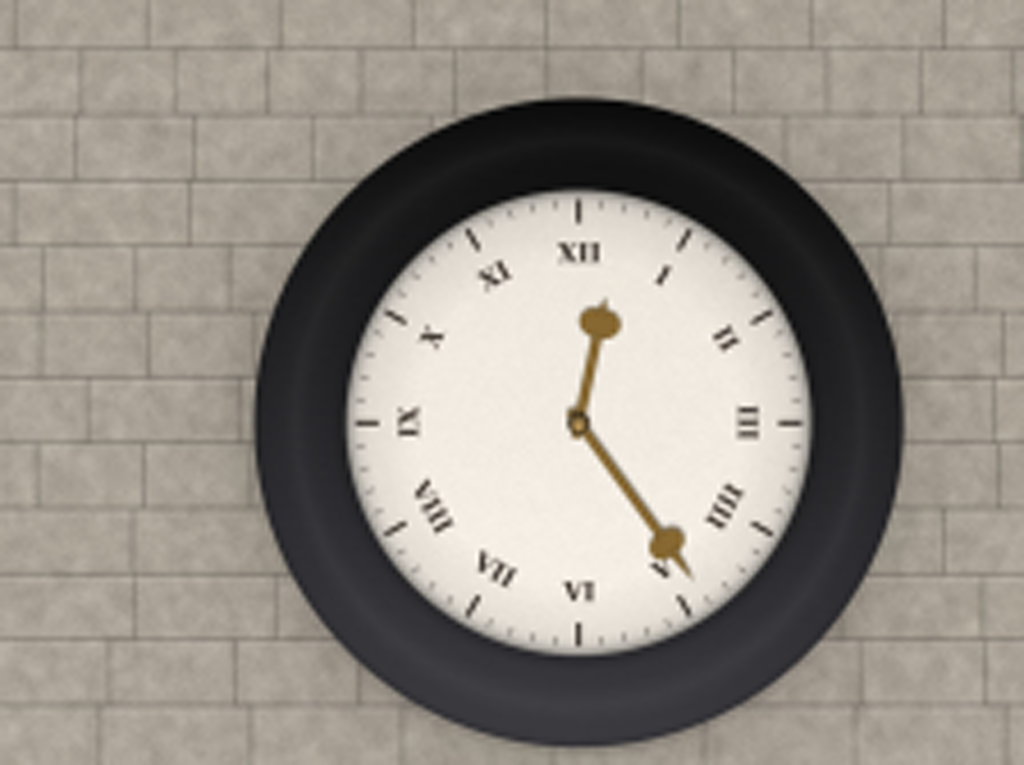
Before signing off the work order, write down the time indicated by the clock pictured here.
12:24
